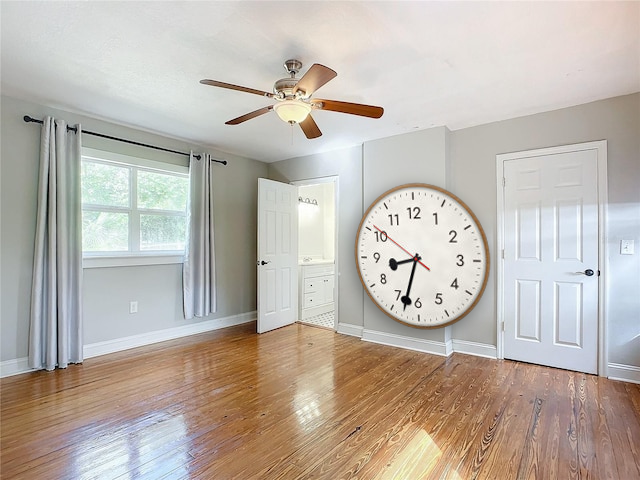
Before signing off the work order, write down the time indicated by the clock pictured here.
8:32:51
